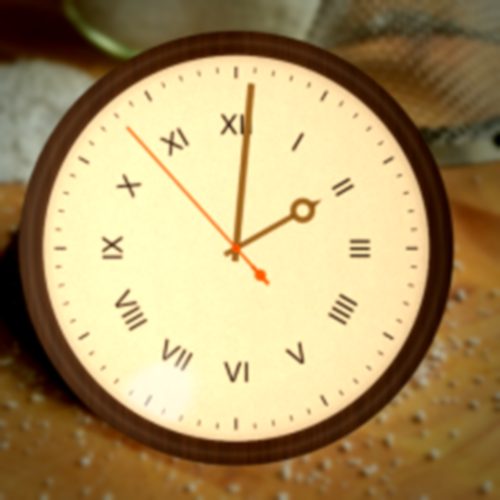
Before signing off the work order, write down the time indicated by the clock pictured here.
2:00:53
